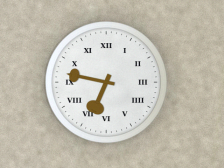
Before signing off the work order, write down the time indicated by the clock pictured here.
6:47
